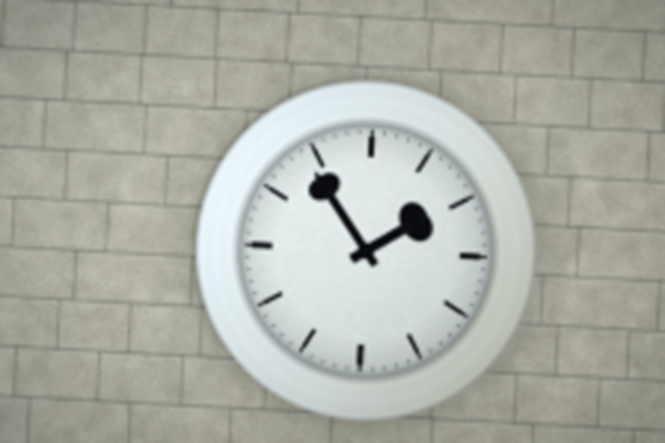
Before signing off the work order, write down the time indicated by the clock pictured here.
1:54
